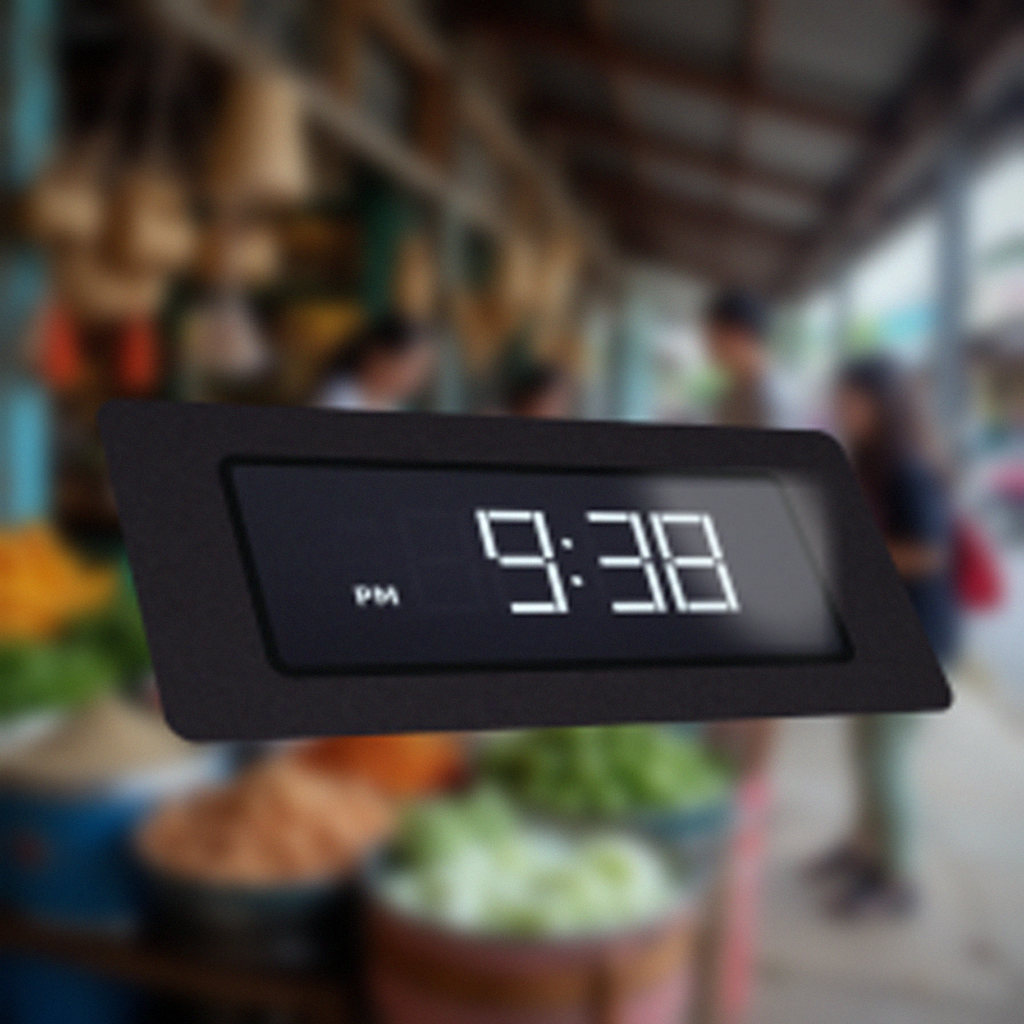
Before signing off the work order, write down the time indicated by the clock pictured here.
9:38
